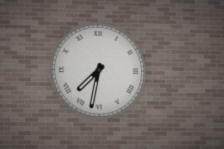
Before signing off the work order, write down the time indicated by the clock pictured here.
7:32
